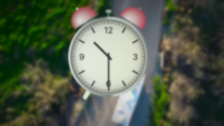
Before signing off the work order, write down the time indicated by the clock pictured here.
10:30
